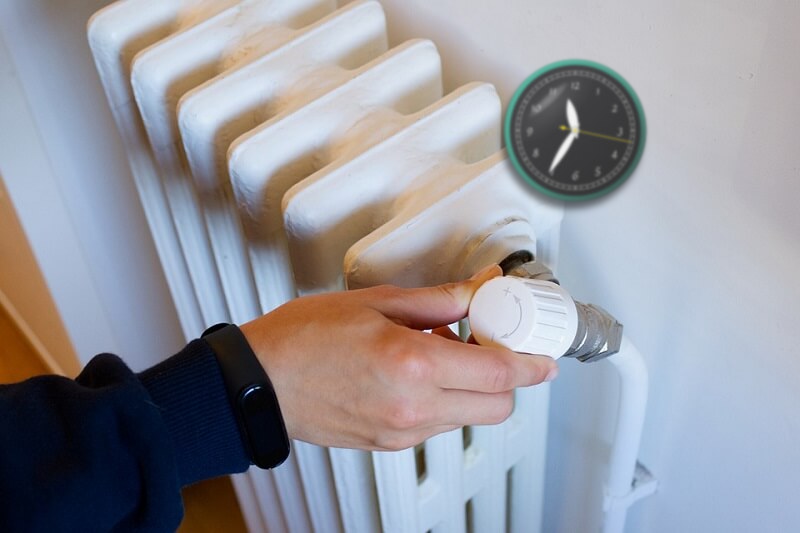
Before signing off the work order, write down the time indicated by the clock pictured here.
11:35:17
